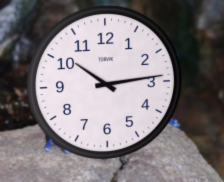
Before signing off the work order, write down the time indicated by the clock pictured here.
10:14
